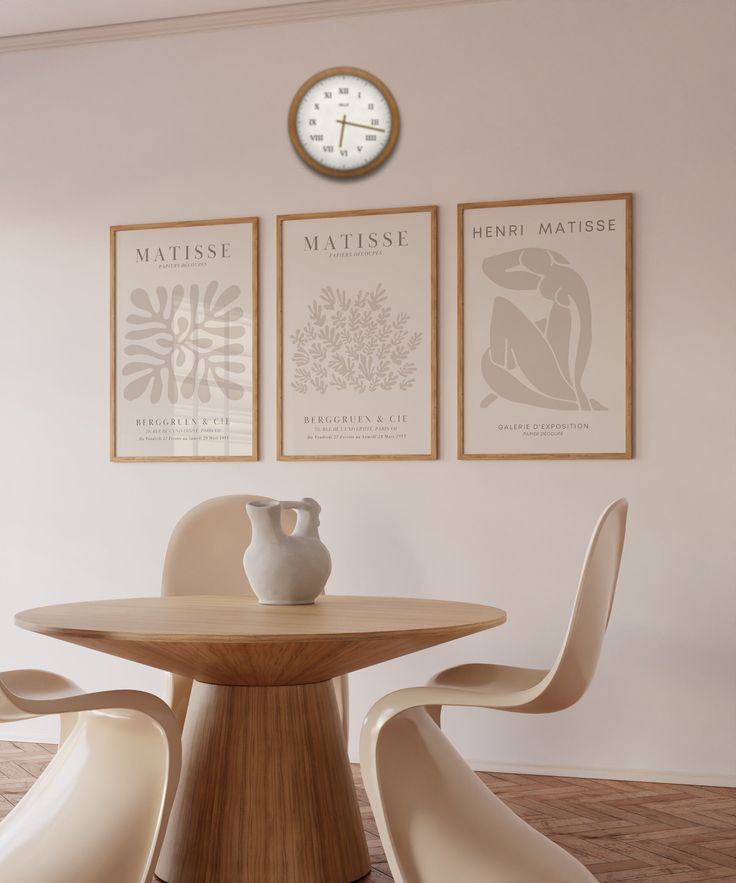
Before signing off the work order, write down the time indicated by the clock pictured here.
6:17
